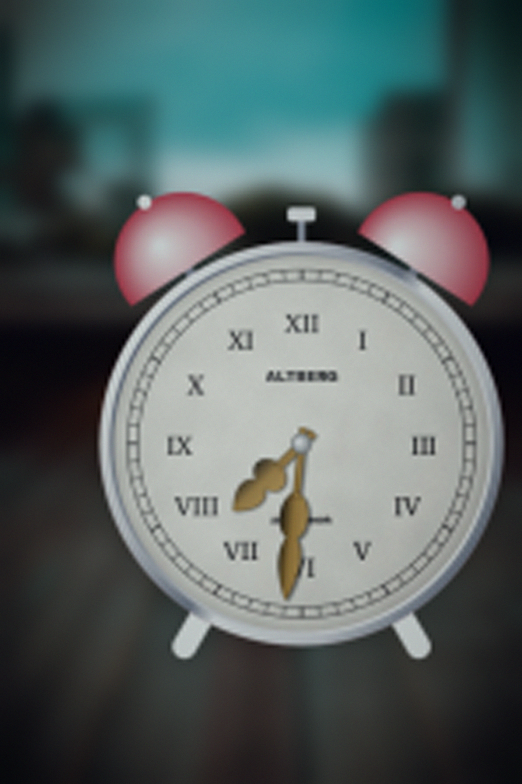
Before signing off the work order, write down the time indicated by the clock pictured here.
7:31
